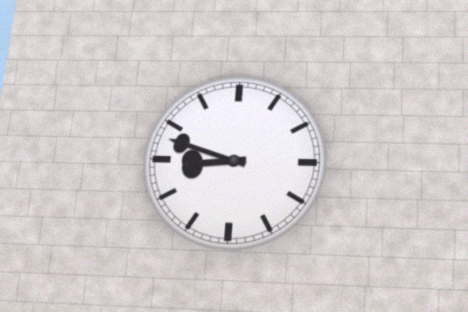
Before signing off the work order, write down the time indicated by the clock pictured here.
8:48
